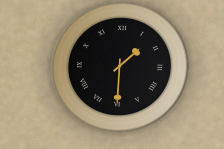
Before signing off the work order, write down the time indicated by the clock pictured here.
1:30
